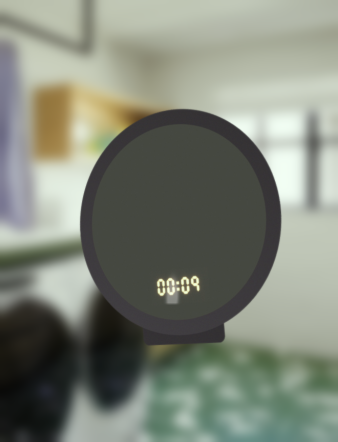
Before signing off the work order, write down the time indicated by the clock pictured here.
0:09
